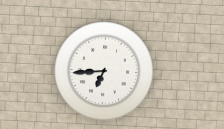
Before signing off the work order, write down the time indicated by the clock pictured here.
6:44
